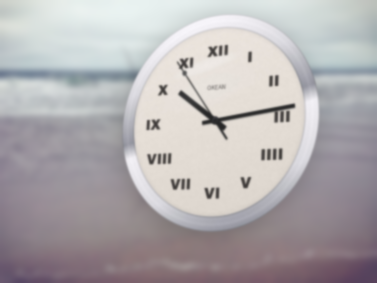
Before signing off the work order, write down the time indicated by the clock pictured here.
10:13:54
